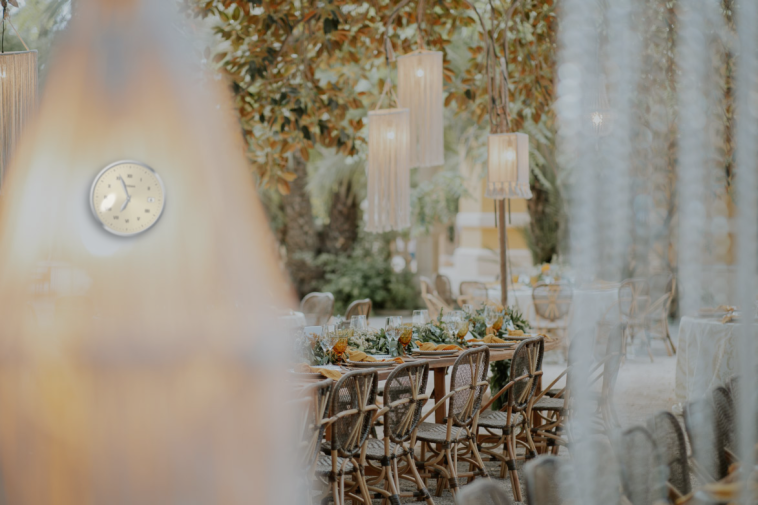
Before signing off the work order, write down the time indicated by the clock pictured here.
6:56
